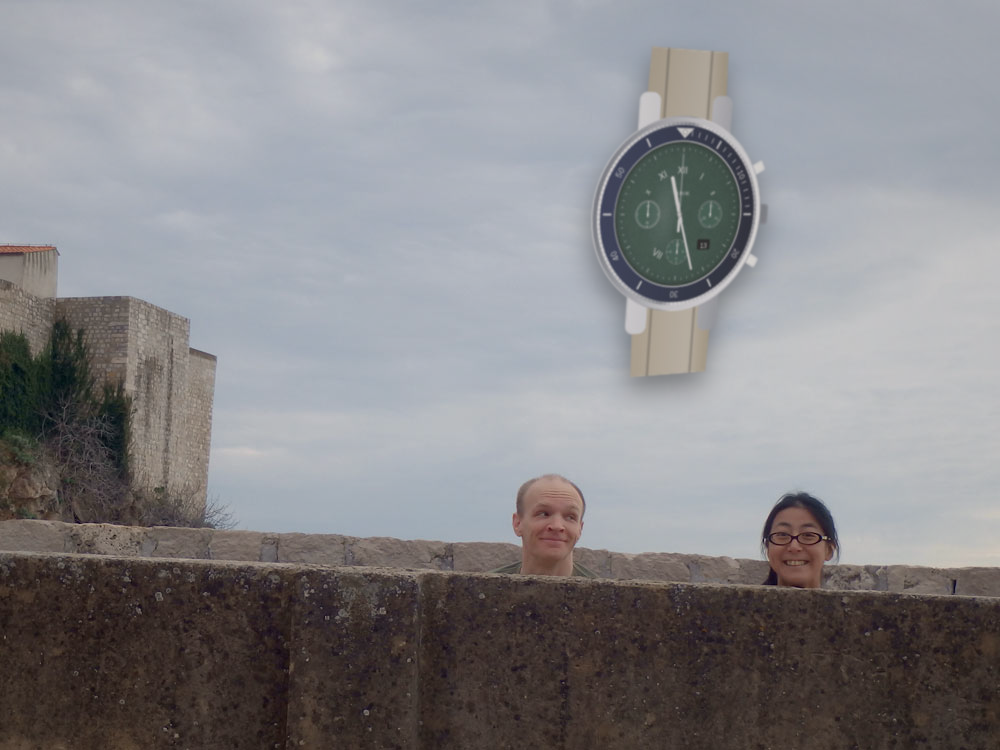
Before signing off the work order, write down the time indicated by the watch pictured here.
11:27
